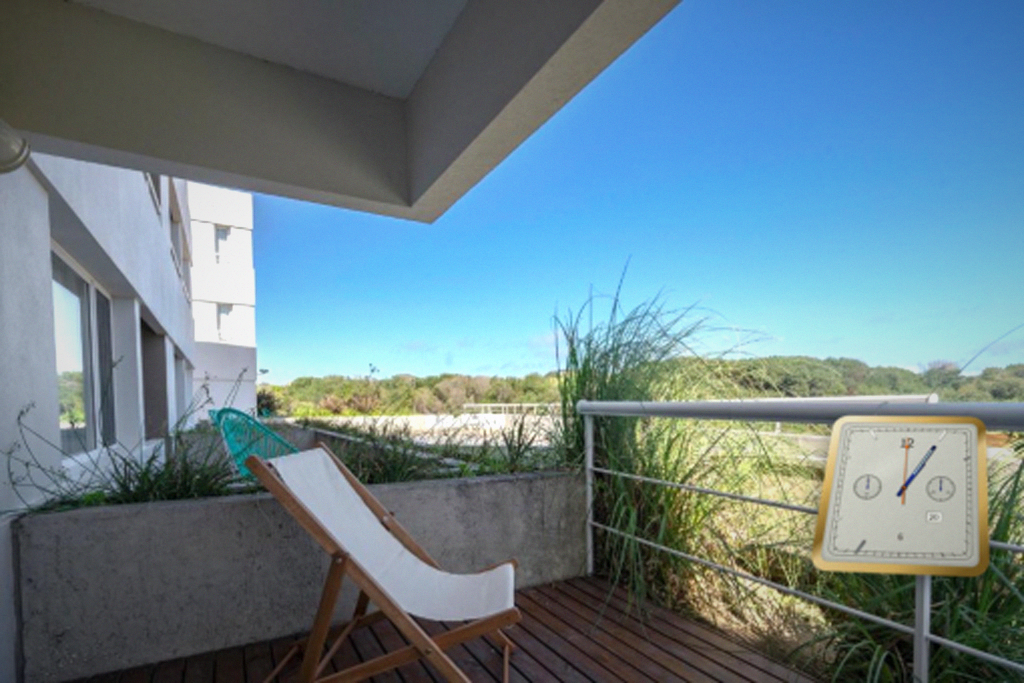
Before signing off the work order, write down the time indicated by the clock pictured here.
1:05
